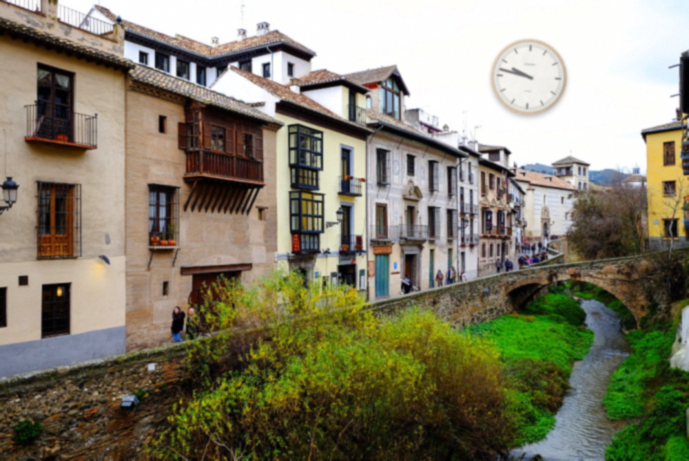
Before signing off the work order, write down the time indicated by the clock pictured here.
9:47
